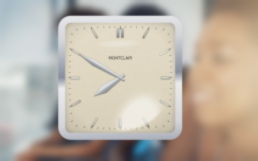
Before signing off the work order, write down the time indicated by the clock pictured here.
7:50
